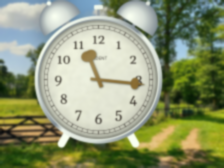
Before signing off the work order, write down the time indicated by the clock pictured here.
11:16
